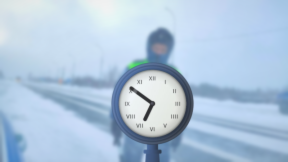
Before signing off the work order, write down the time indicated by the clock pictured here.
6:51
